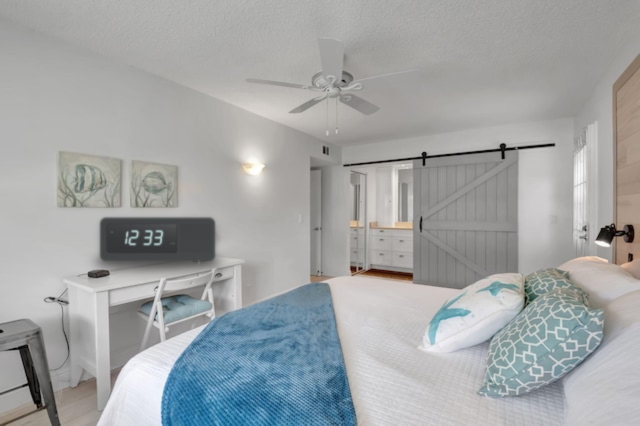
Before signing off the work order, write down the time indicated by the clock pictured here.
12:33
